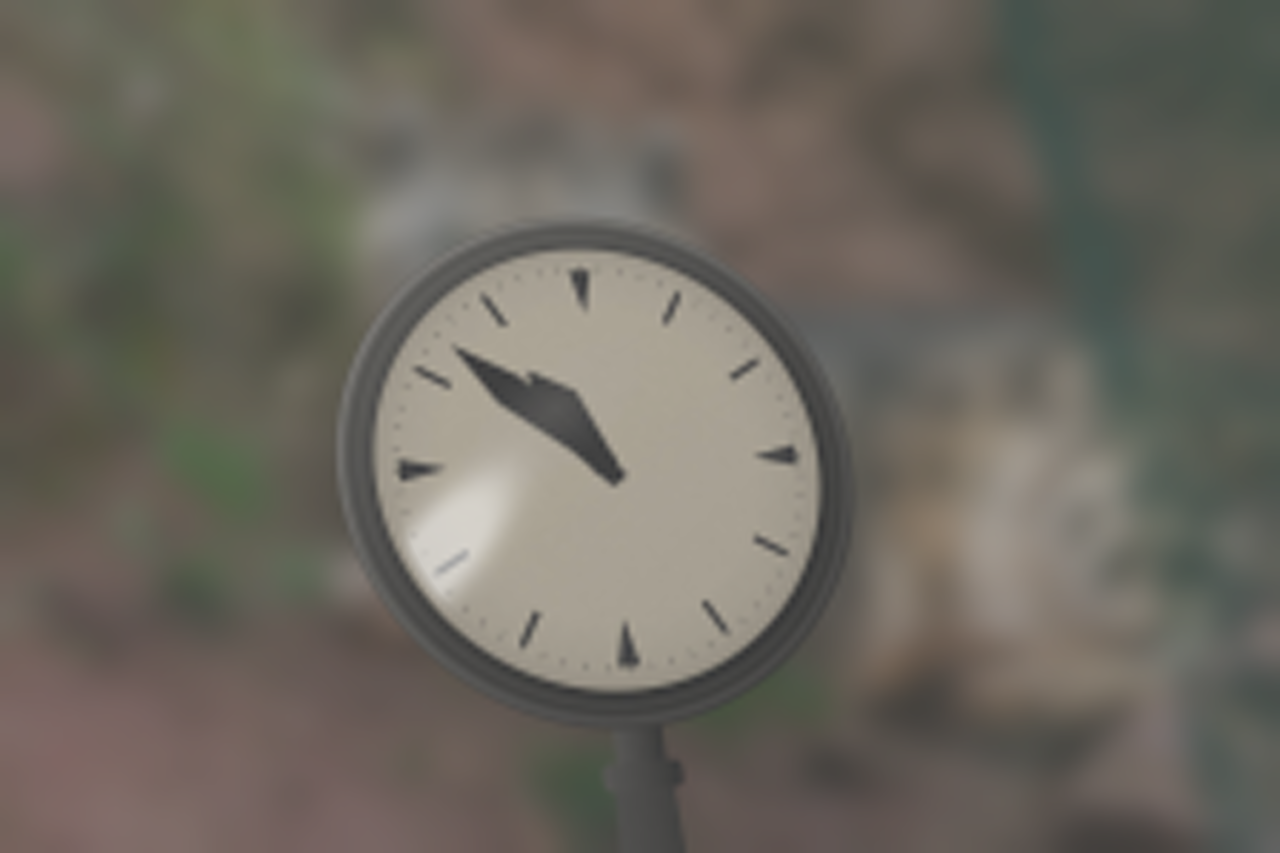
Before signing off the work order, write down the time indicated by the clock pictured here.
10:52
